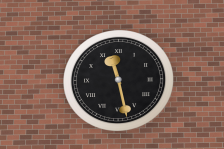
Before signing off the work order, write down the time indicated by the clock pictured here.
11:28
